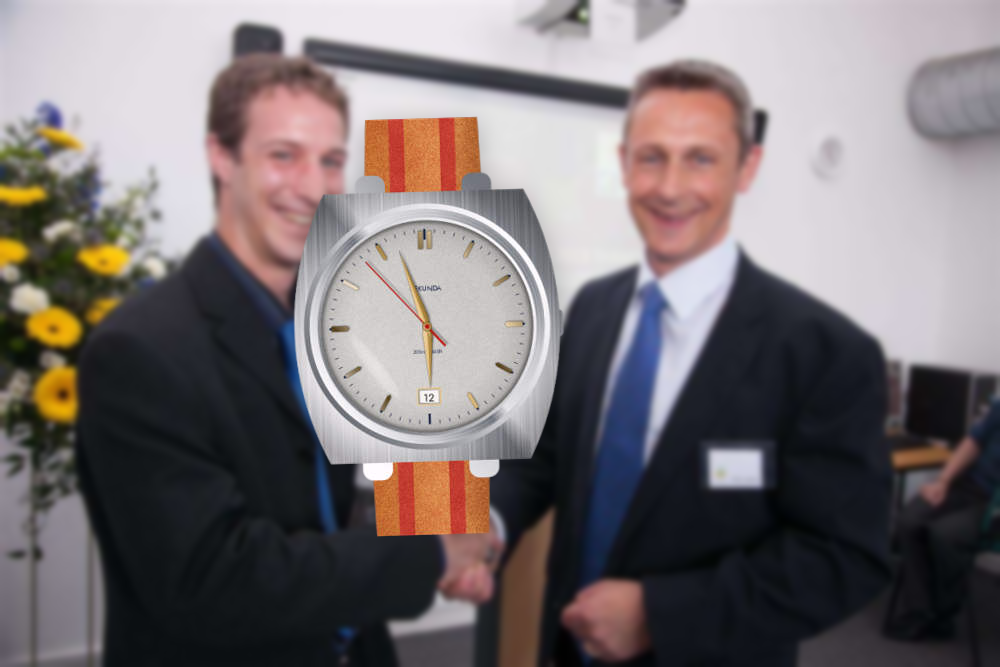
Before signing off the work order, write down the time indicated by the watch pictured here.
5:56:53
